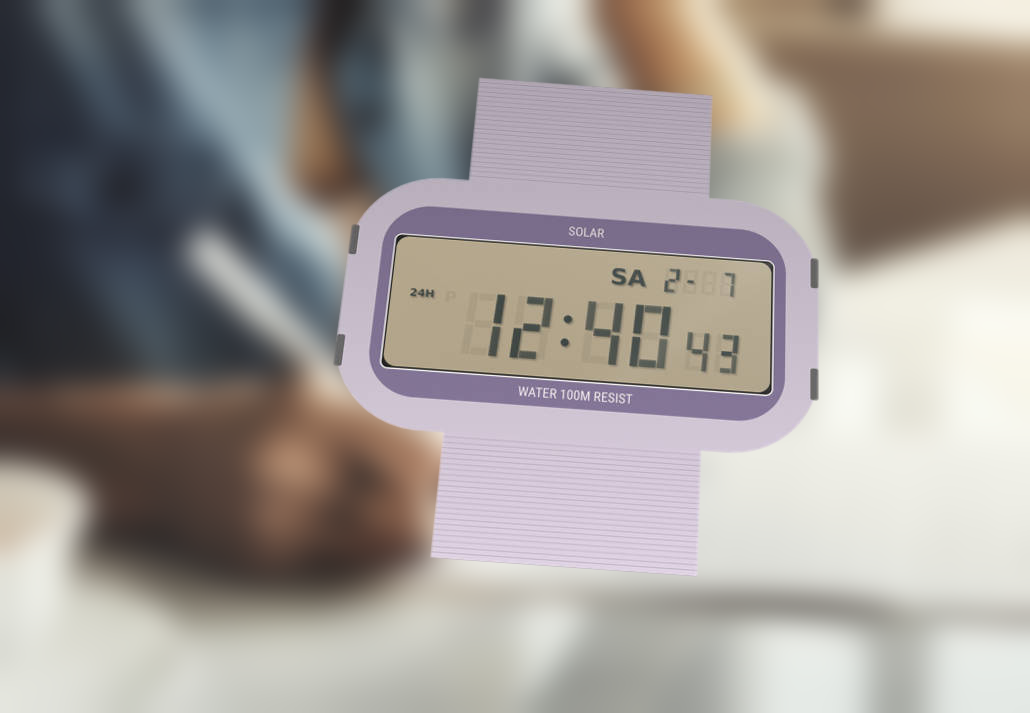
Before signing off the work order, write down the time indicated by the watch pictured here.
12:40:43
